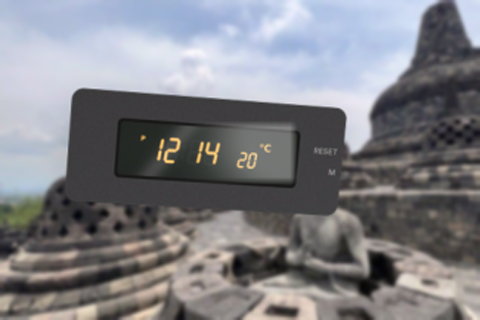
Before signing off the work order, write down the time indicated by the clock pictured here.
12:14
